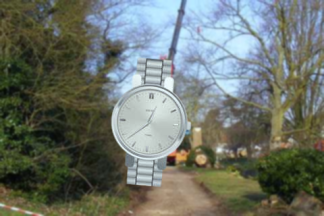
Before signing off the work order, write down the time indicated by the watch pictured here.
12:38
